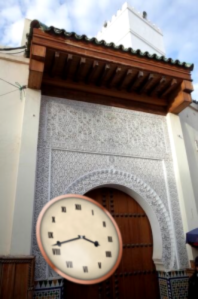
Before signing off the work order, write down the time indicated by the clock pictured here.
3:42
